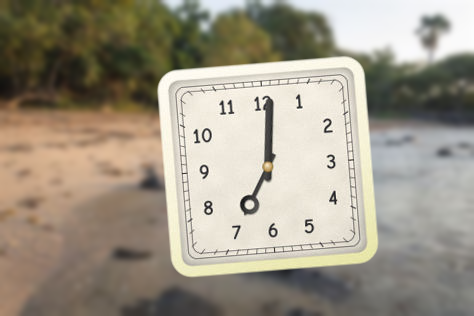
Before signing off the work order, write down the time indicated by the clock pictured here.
7:01
